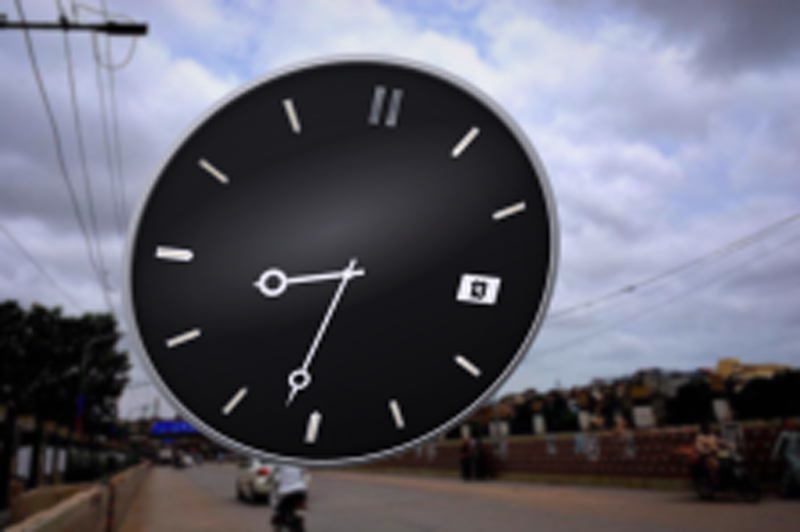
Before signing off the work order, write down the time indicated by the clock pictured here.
8:32
